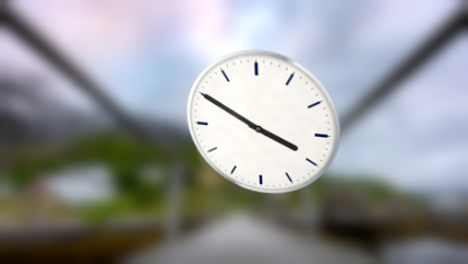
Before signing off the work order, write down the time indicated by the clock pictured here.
3:50
